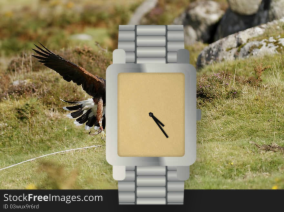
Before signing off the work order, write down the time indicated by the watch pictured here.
4:24
